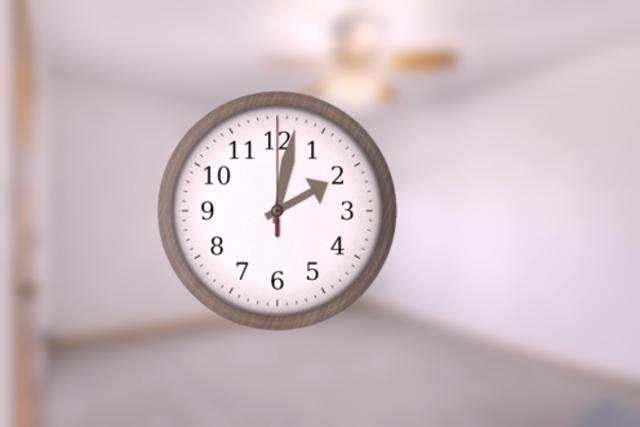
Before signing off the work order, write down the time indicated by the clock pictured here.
2:02:00
